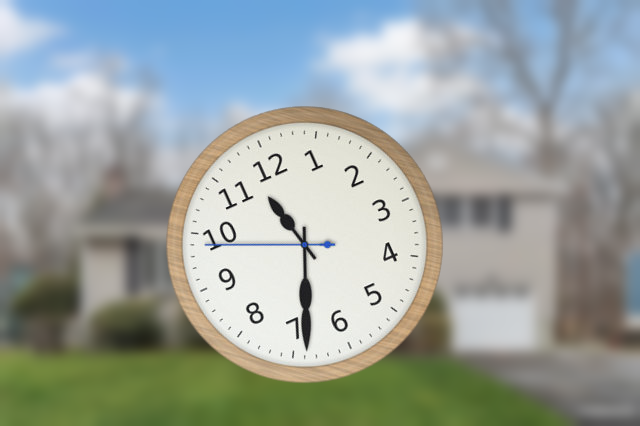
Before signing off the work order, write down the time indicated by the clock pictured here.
11:33:49
